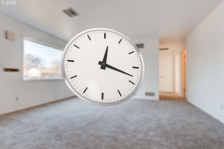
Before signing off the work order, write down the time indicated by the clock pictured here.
12:18
